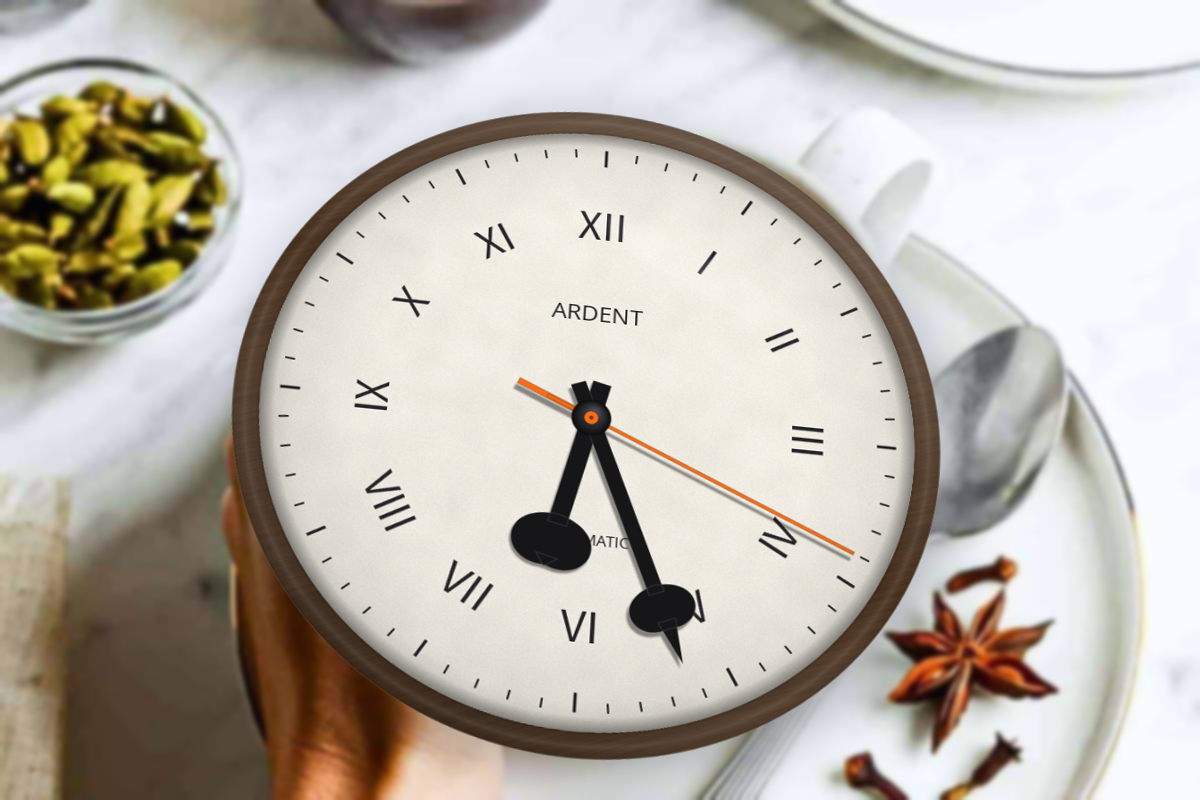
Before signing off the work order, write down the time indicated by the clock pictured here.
6:26:19
